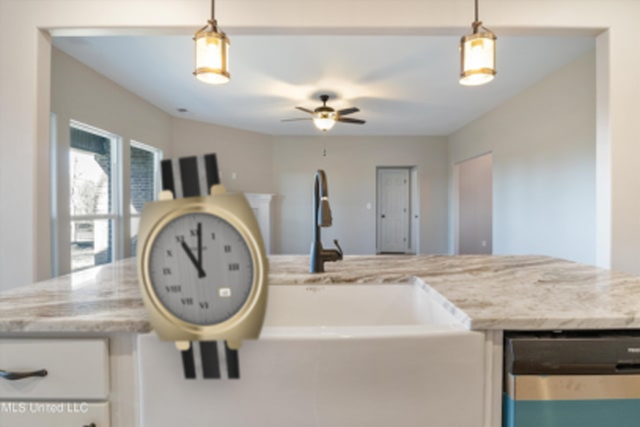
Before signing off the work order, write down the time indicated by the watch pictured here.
11:01
